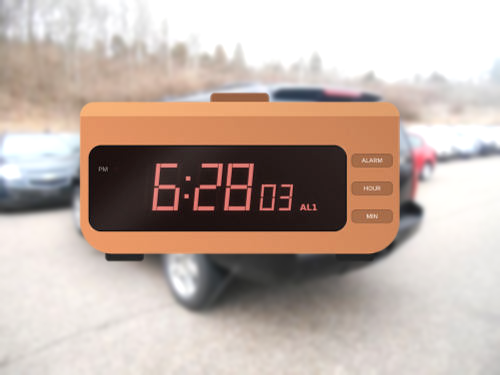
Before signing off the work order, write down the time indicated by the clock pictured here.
6:28:03
